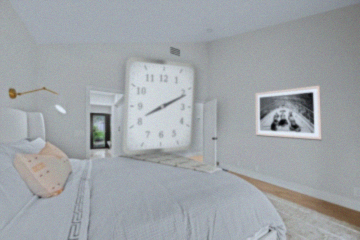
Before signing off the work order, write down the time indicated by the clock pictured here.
8:11
